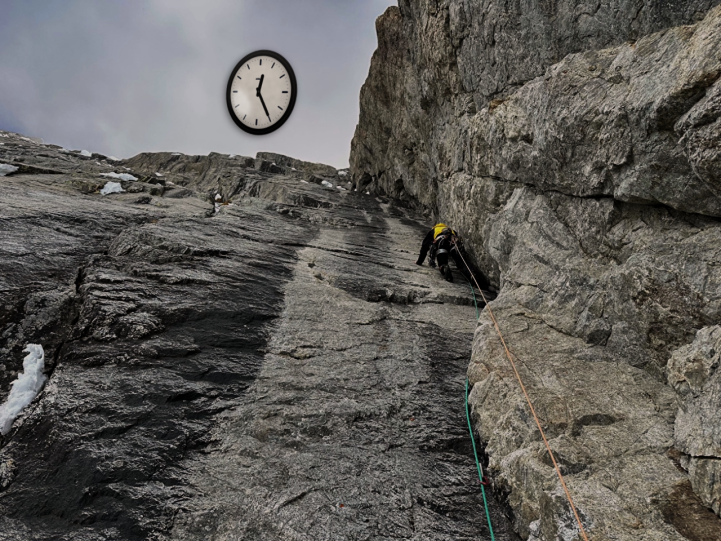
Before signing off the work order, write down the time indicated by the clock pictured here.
12:25
